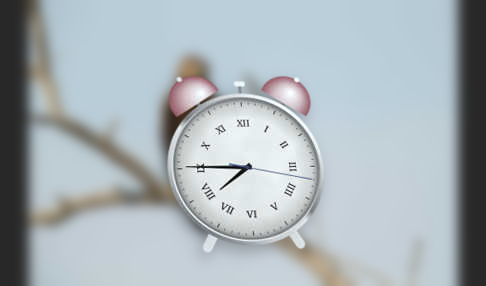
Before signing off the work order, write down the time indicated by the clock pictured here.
7:45:17
